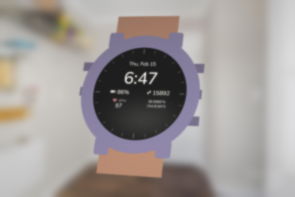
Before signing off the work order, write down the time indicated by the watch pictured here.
6:47
